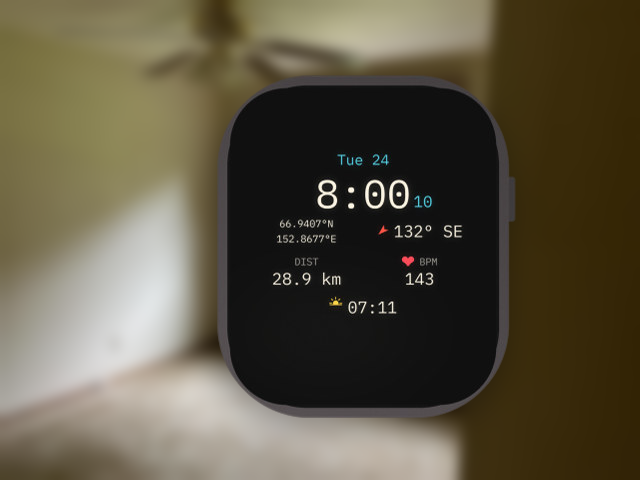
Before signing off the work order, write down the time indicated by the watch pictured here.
8:00:10
